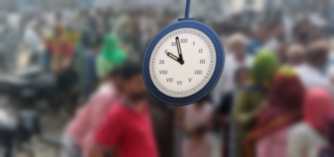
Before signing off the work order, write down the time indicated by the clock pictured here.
9:57
